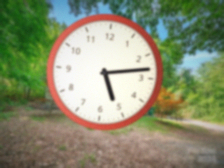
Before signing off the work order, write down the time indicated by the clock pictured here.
5:13
